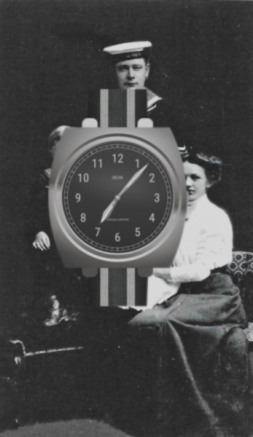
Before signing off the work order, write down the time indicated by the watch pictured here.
7:07
